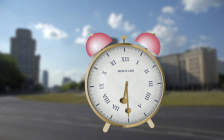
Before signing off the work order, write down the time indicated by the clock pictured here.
6:30
